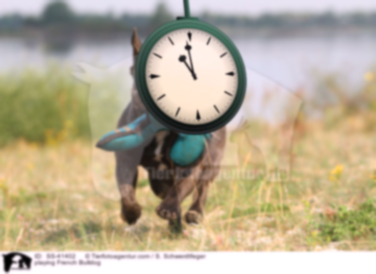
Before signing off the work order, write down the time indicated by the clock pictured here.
10:59
